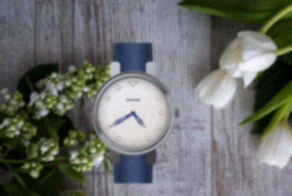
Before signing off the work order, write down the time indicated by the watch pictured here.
4:40
